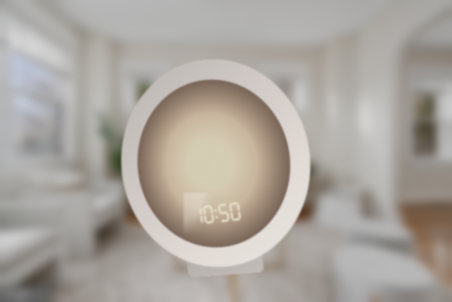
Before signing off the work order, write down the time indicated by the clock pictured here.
10:50
